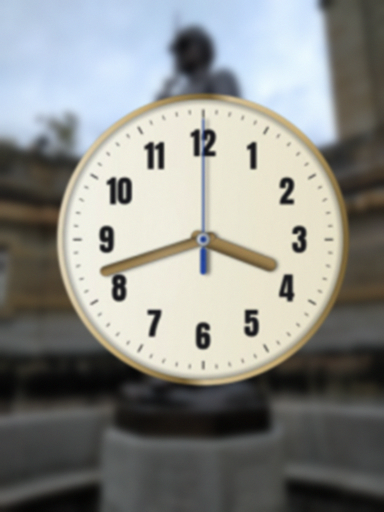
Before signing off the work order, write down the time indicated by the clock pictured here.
3:42:00
